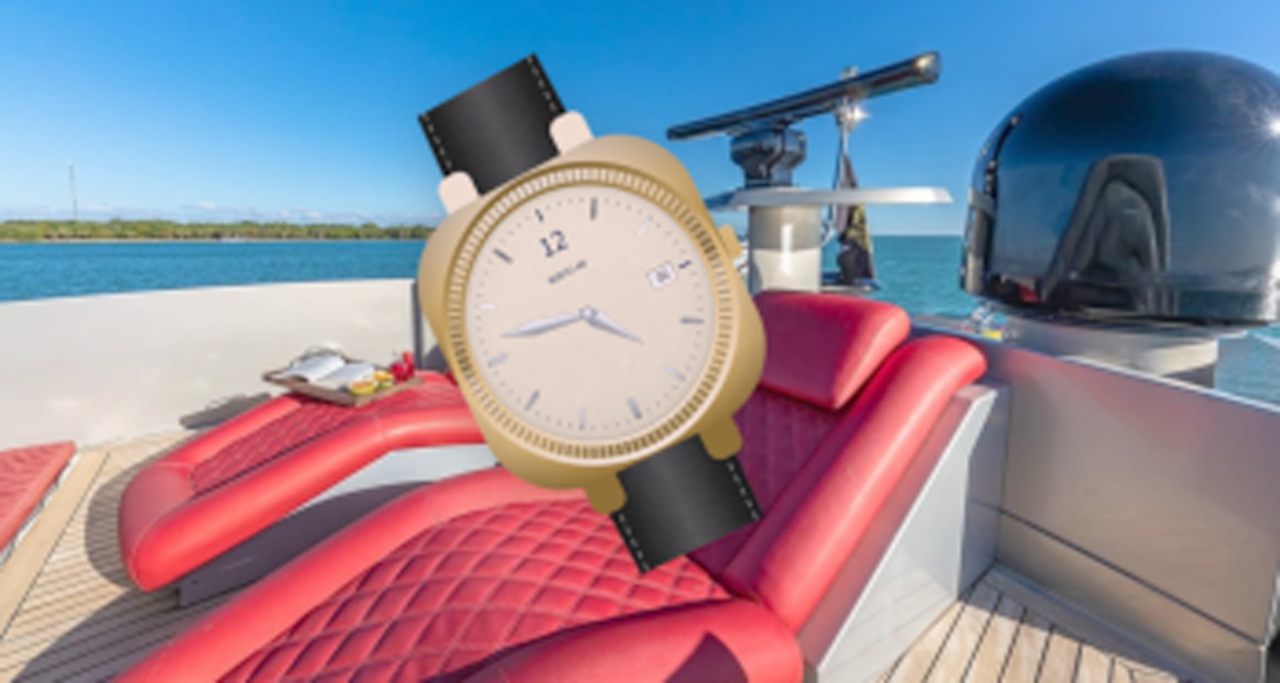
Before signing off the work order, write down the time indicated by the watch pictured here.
4:47
